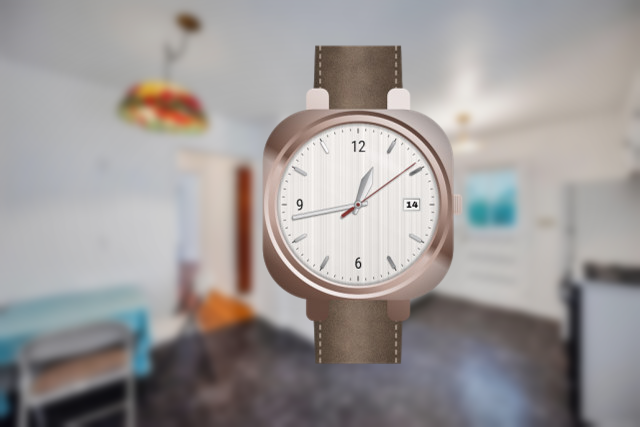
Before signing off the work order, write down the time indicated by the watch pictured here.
12:43:09
